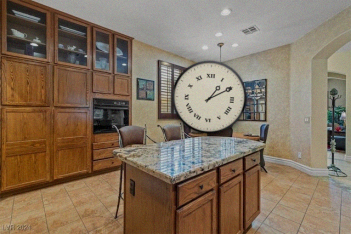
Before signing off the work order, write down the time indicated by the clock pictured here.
1:10
